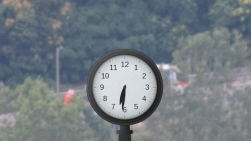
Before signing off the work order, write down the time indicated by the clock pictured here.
6:31
